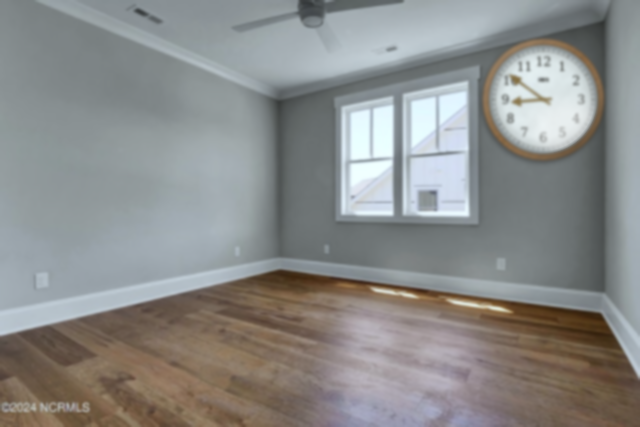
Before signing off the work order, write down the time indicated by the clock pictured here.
8:51
